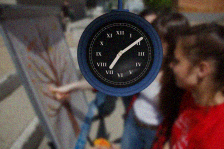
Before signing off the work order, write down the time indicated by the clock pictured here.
7:09
